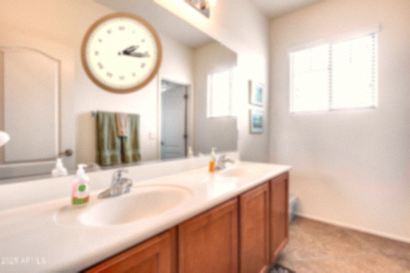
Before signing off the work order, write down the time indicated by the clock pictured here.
2:16
